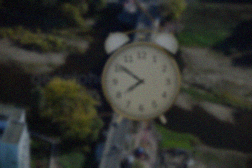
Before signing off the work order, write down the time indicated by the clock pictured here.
7:51
